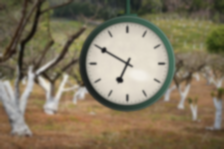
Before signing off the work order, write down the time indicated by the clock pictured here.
6:50
